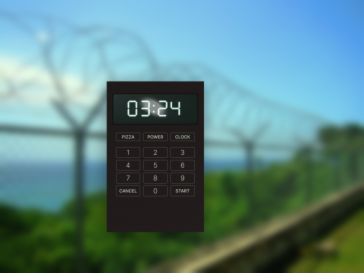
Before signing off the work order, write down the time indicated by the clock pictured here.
3:24
